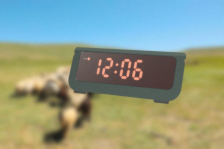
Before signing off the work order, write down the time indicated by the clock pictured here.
12:06
